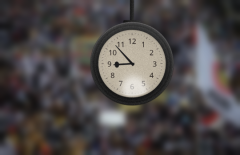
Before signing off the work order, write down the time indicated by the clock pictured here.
8:53
